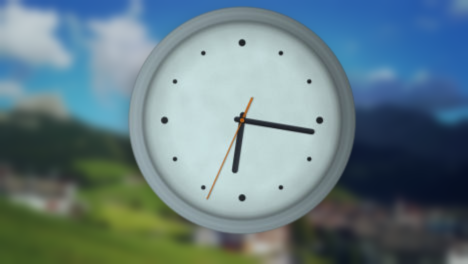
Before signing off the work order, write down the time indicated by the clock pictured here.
6:16:34
